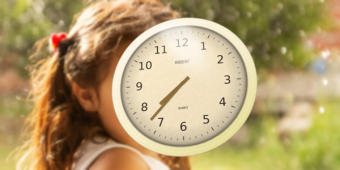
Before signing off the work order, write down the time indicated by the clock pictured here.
7:37
